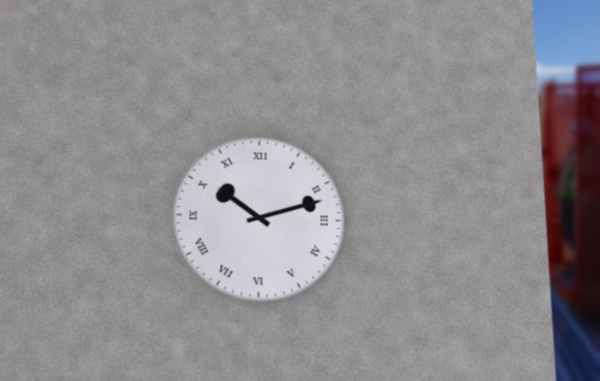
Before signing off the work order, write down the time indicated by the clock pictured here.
10:12
